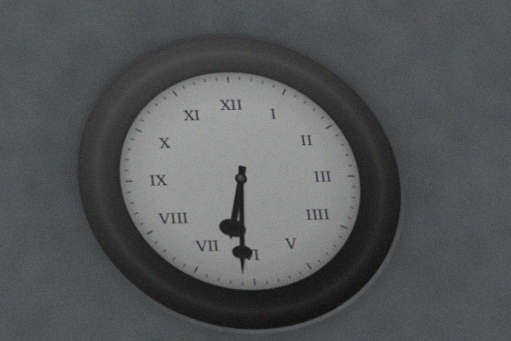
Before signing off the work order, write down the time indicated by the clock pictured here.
6:31
